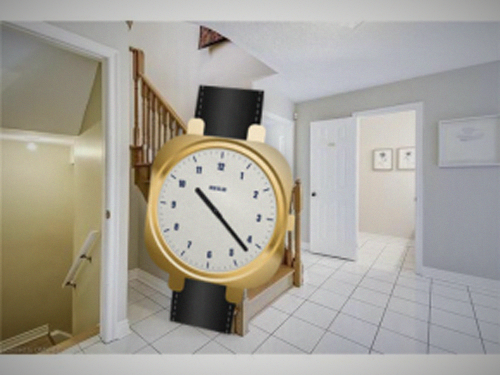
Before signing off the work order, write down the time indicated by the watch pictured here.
10:22
